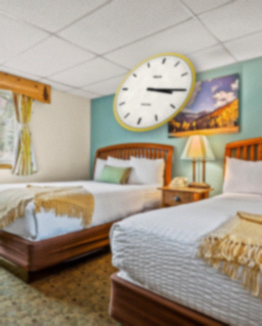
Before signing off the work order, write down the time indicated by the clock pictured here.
3:15
